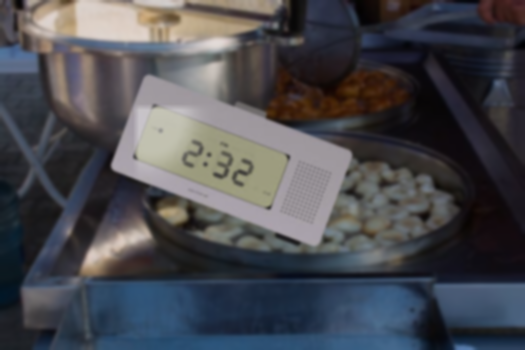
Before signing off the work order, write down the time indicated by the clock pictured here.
2:32
